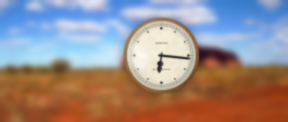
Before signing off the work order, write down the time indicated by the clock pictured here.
6:16
